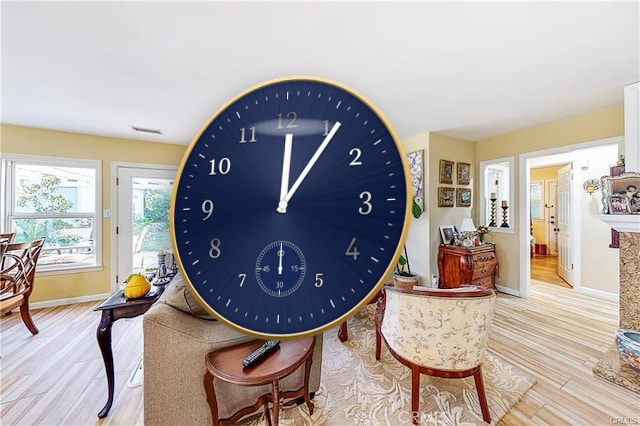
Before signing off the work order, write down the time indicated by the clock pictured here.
12:06
